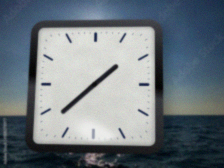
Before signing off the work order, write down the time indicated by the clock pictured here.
1:38
